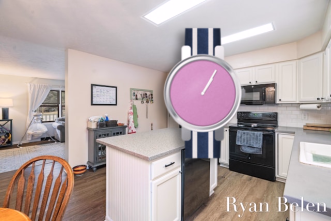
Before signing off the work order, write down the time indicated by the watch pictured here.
1:05
